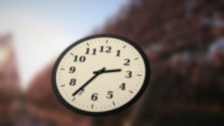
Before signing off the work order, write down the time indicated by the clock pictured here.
2:36
